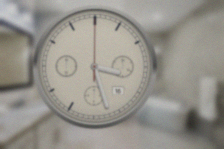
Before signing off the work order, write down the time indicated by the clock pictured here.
3:27
